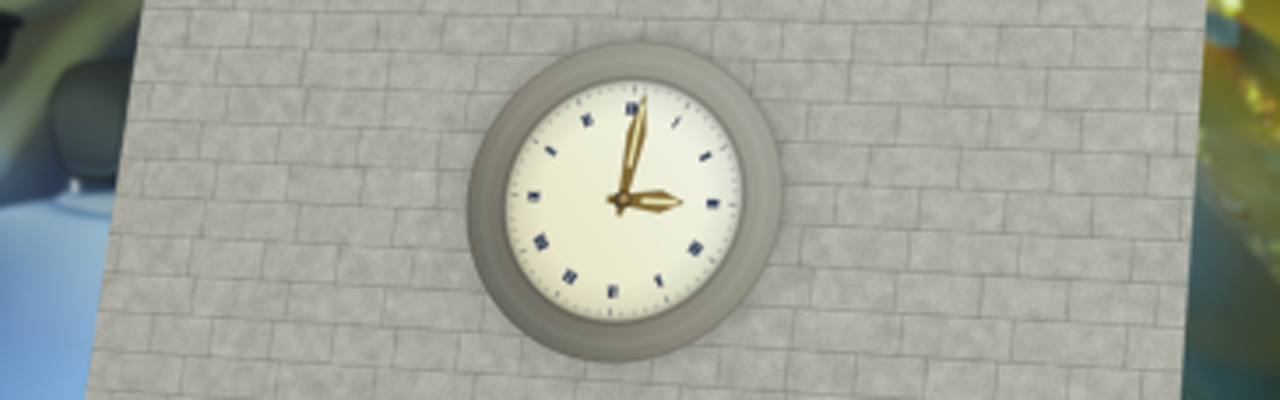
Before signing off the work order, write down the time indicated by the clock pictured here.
3:01
